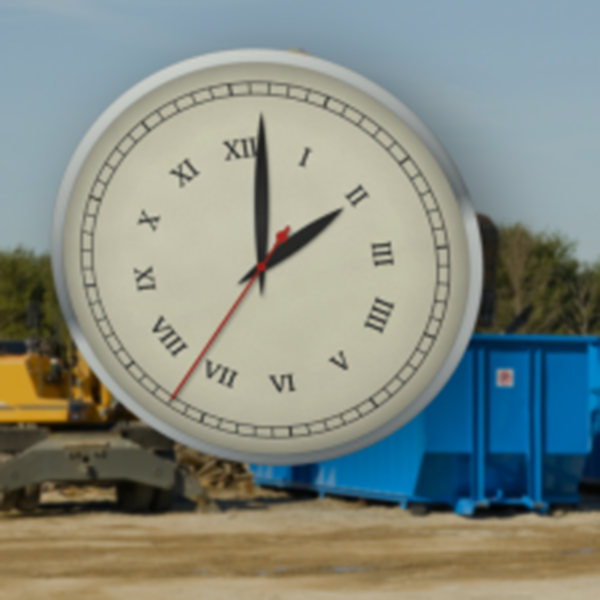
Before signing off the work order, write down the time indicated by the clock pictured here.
2:01:37
